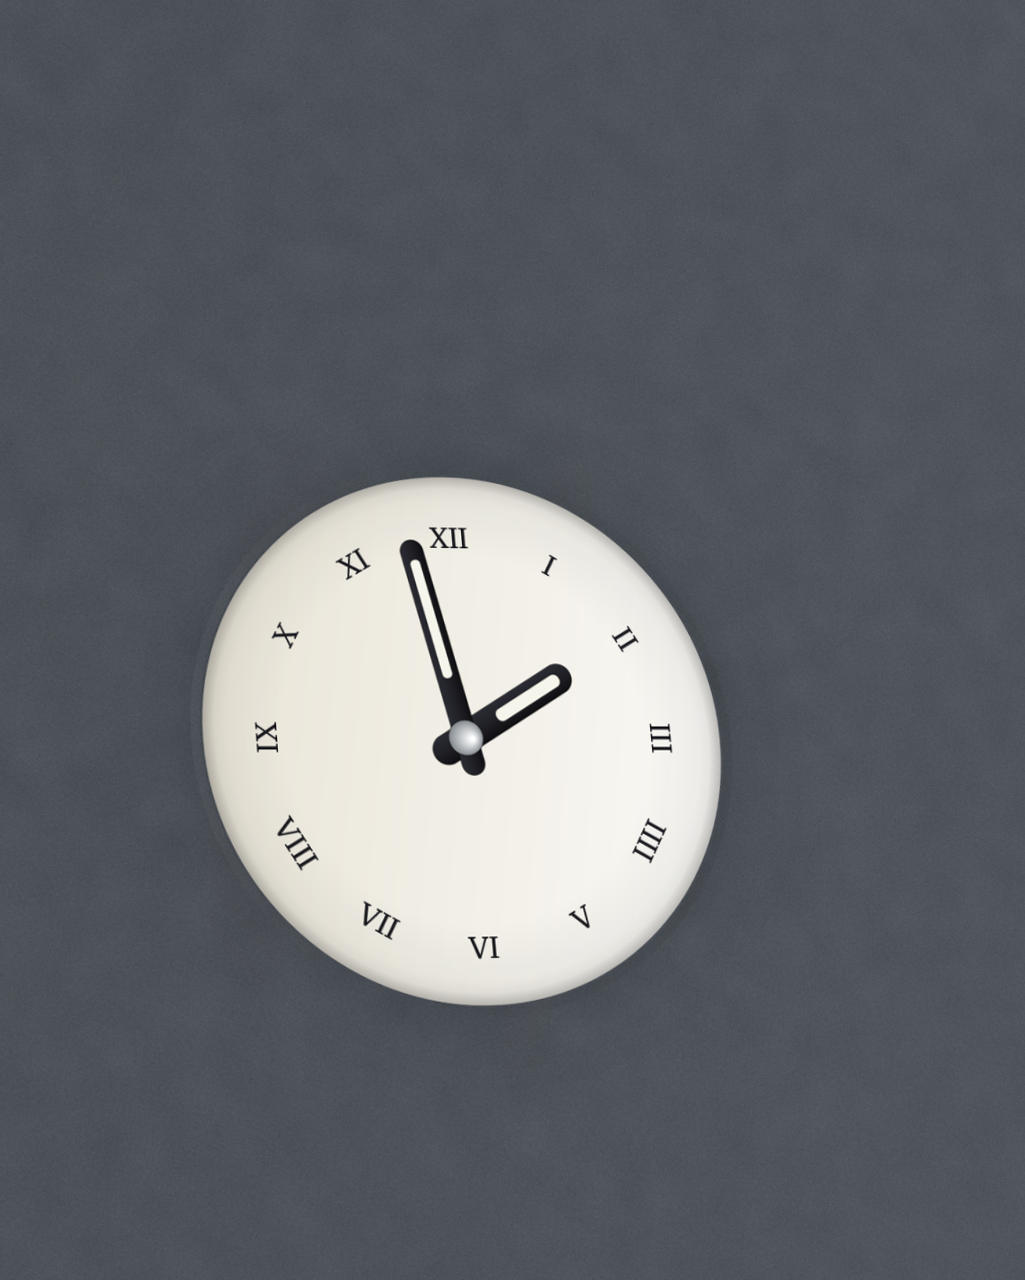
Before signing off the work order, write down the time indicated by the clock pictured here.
1:58
